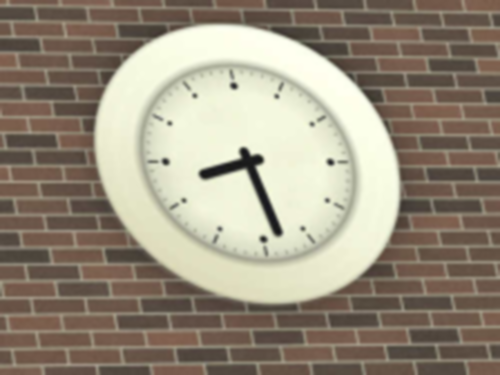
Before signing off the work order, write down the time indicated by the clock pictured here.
8:28
